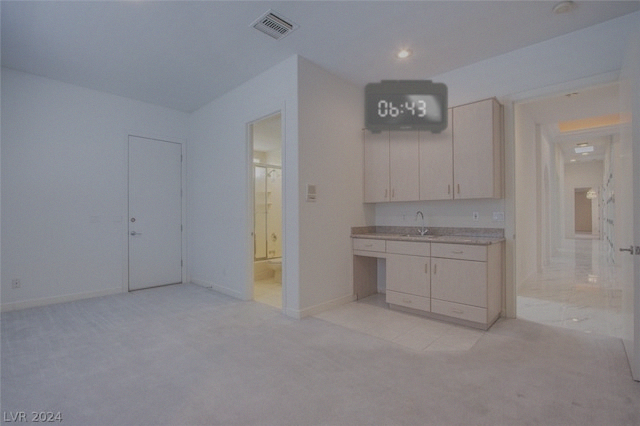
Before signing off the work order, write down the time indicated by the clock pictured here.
6:43
